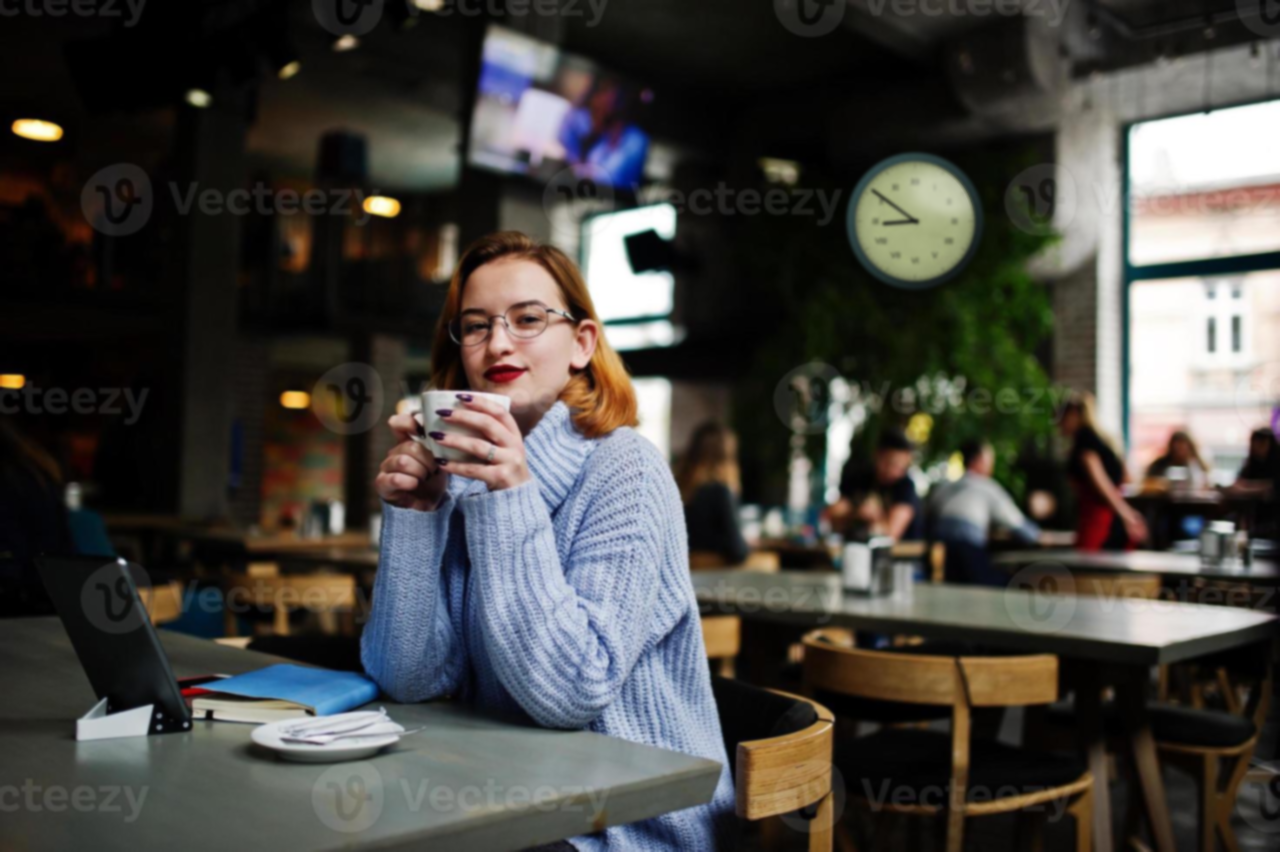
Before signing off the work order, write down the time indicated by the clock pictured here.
8:51
